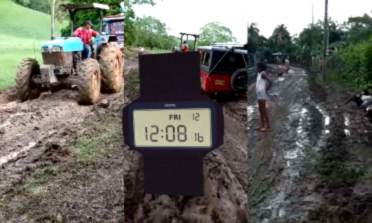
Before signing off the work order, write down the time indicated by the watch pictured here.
12:08:16
